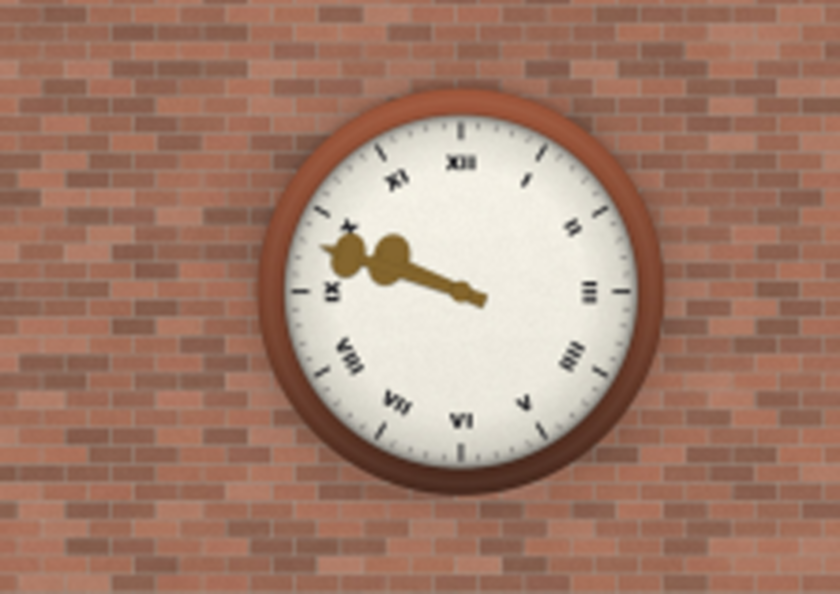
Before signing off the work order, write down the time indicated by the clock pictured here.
9:48
